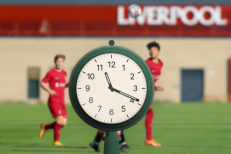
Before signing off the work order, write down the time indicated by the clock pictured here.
11:19
